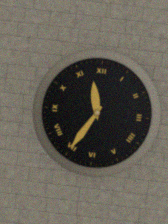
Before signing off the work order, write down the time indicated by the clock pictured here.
11:35
